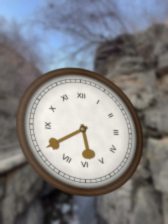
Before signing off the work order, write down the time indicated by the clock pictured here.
5:40
